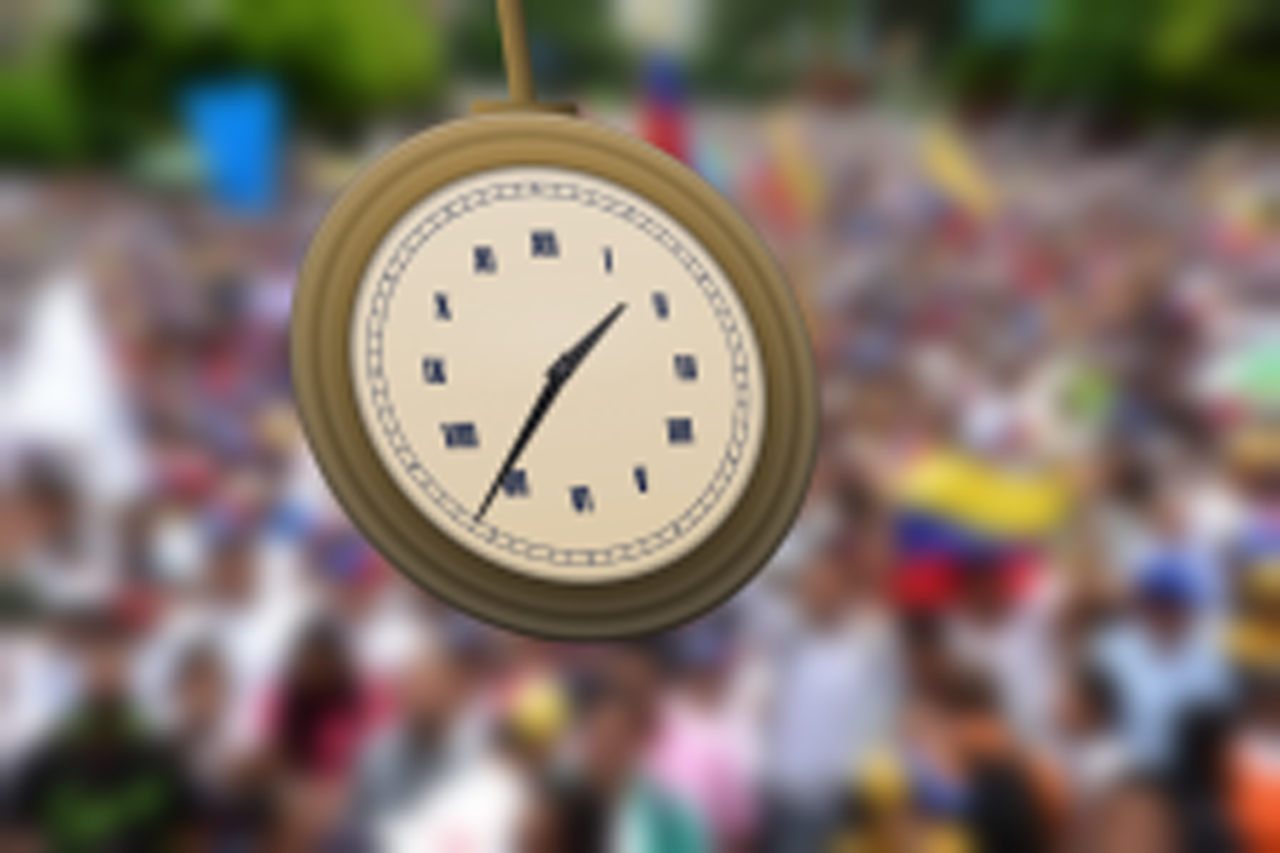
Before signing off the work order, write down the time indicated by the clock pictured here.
1:36
